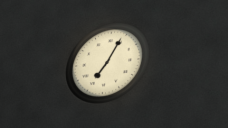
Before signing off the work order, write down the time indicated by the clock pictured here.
7:04
